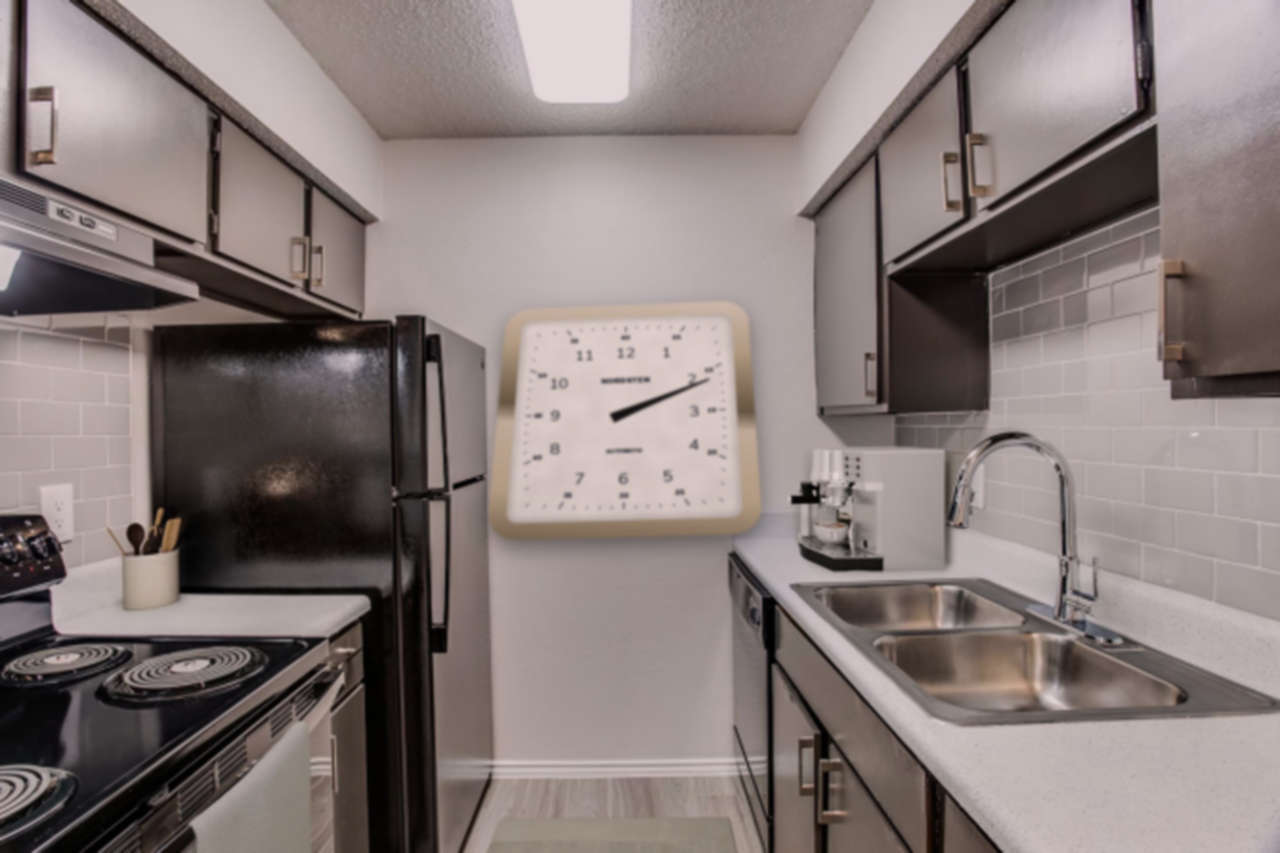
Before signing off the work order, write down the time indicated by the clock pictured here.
2:11
